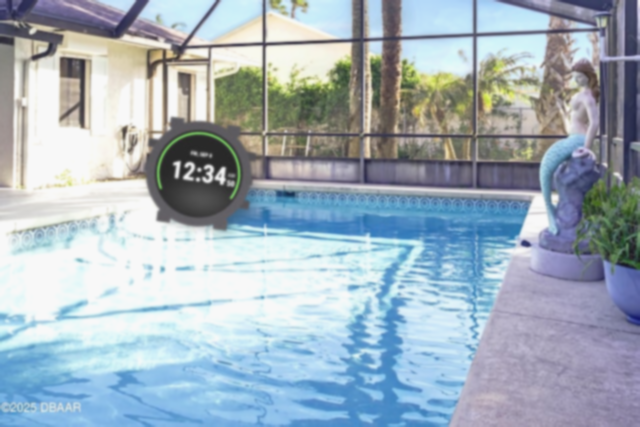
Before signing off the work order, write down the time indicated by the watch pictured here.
12:34
